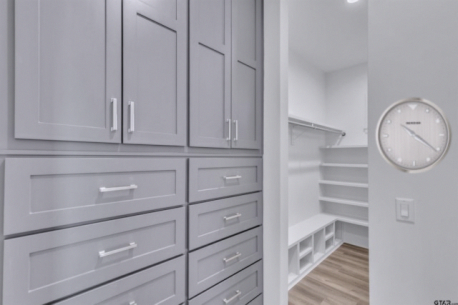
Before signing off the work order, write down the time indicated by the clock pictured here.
10:21
